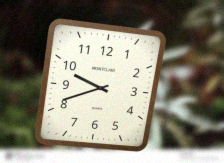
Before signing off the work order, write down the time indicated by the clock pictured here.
9:41
